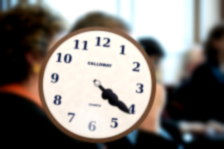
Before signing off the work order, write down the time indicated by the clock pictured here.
4:21
